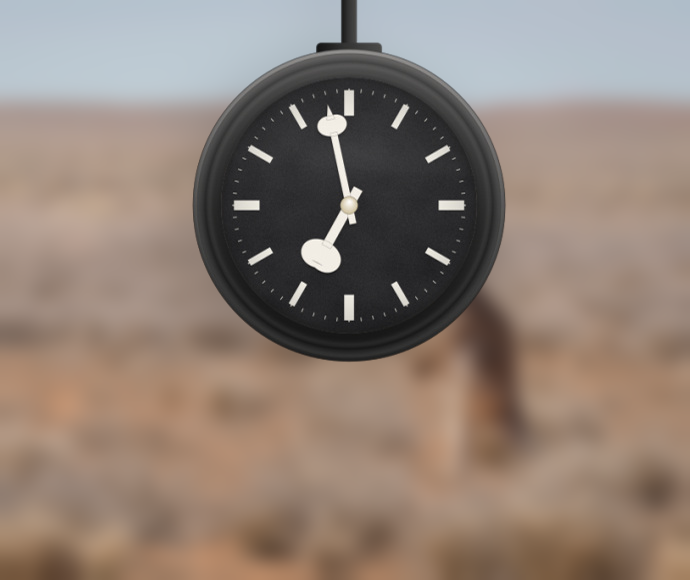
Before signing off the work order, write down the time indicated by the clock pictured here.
6:58
